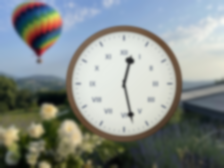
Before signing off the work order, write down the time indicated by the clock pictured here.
12:28
